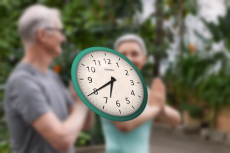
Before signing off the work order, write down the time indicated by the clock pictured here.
6:40
